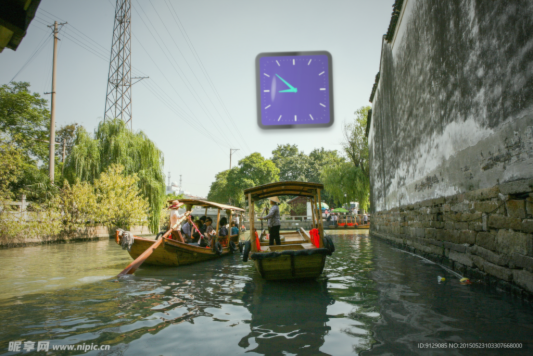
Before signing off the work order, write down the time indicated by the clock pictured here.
8:52
